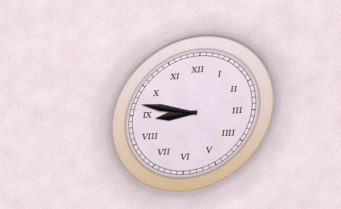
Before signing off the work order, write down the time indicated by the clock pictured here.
8:47
